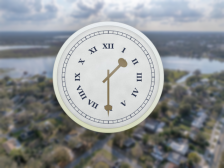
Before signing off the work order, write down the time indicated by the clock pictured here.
1:30
